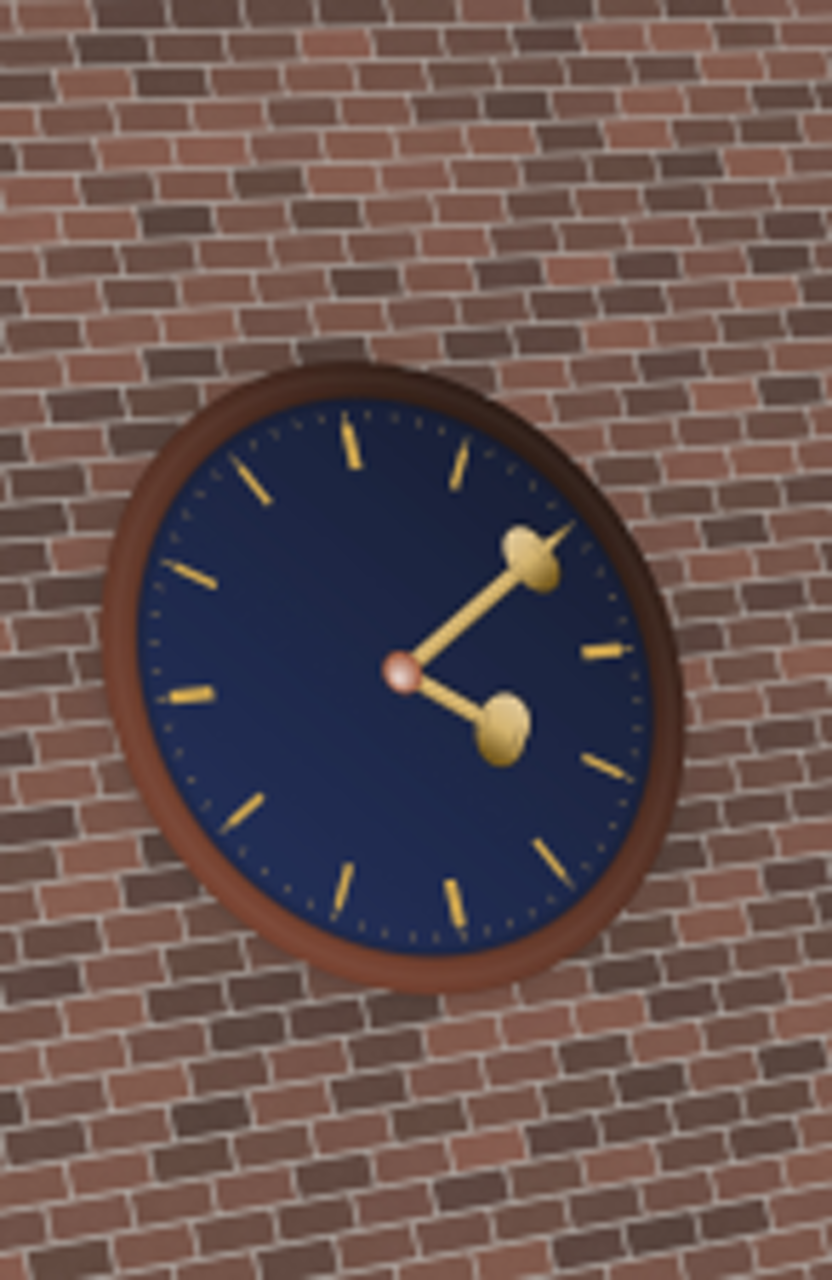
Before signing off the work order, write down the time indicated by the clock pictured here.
4:10
